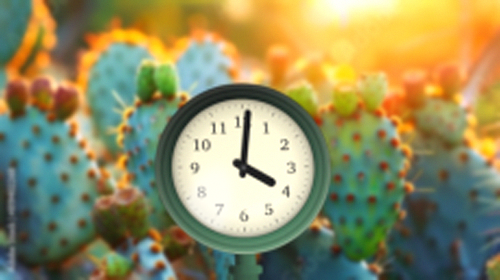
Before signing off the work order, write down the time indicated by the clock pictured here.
4:01
